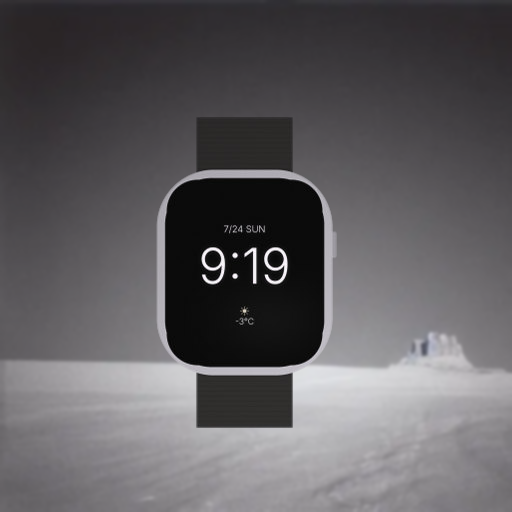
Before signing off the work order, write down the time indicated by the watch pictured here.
9:19
